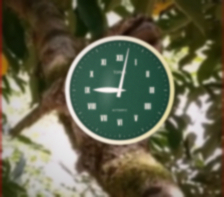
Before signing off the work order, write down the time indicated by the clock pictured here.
9:02
